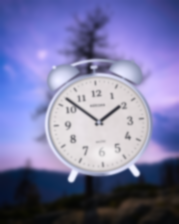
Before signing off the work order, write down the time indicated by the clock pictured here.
1:52
